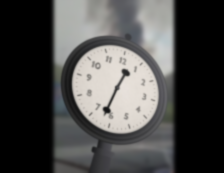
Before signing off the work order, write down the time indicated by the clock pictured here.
12:32
